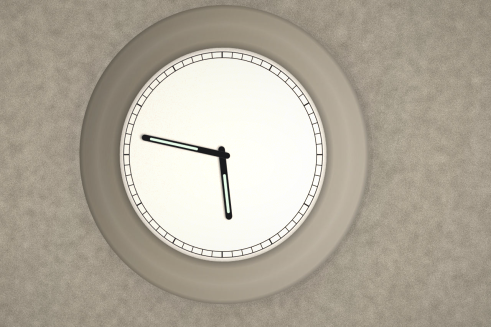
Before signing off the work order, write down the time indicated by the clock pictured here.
5:47
